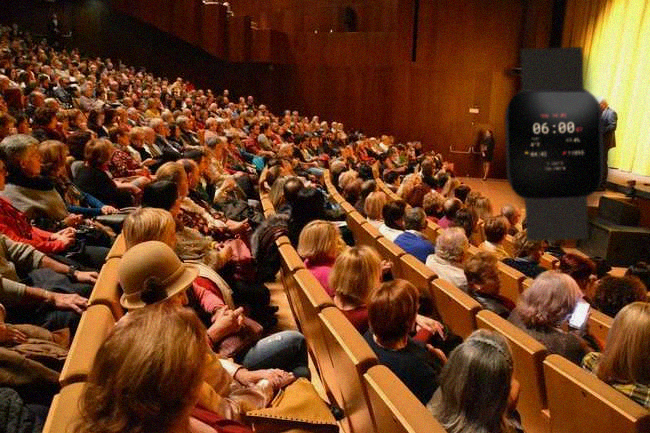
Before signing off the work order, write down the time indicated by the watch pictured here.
6:00
